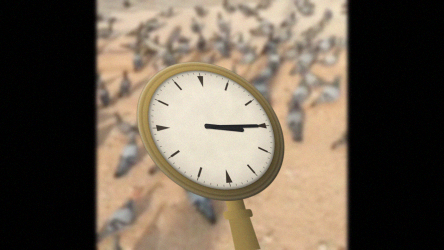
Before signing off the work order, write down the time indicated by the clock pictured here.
3:15
